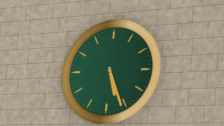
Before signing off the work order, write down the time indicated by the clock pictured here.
5:26
